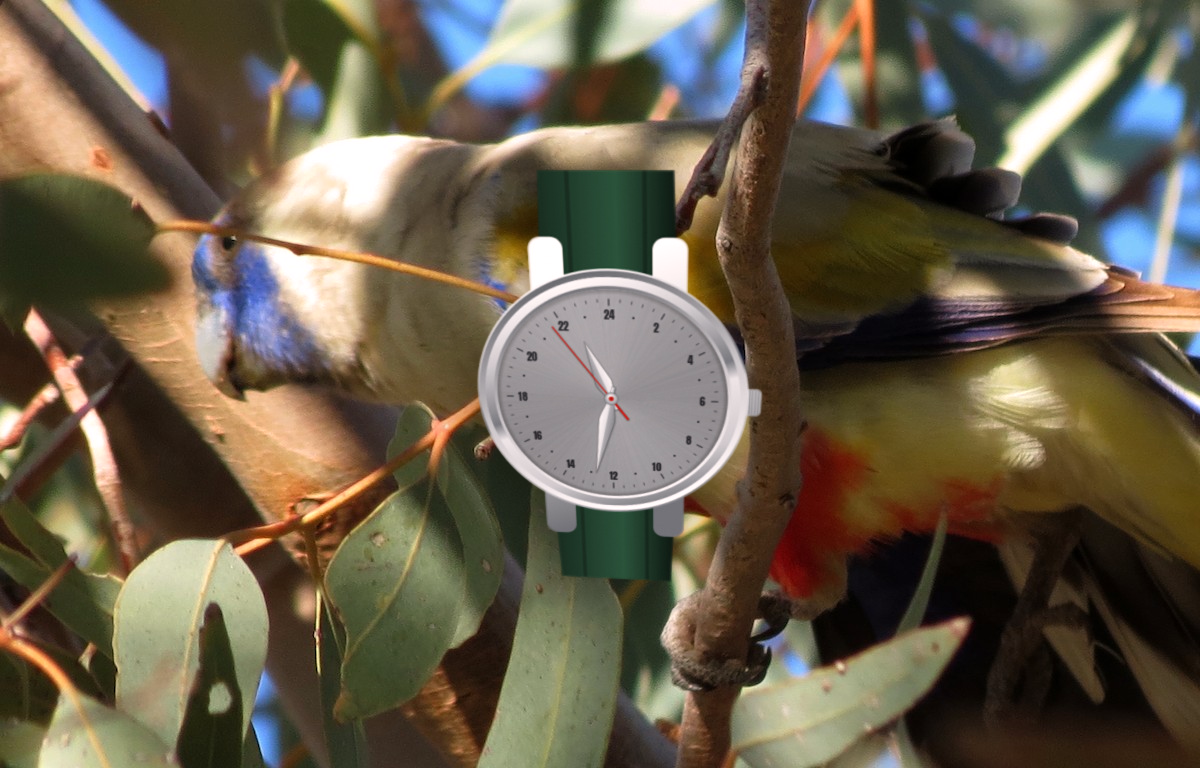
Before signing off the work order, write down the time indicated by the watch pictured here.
22:31:54
